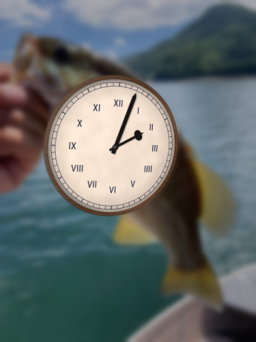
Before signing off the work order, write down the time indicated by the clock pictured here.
2:03
